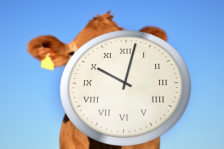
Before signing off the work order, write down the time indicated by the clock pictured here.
10:02
